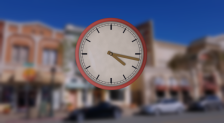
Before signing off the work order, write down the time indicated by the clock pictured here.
4:17
